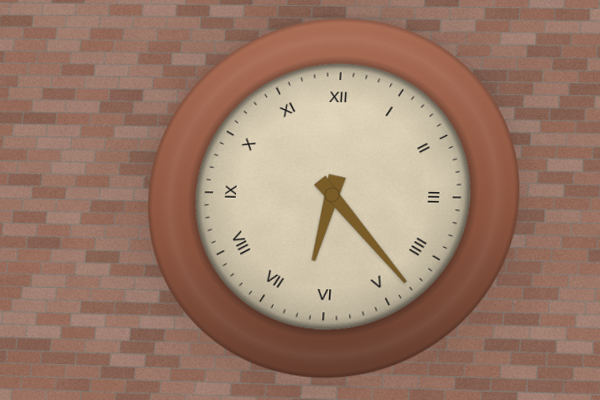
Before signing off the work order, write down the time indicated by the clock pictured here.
6:23
